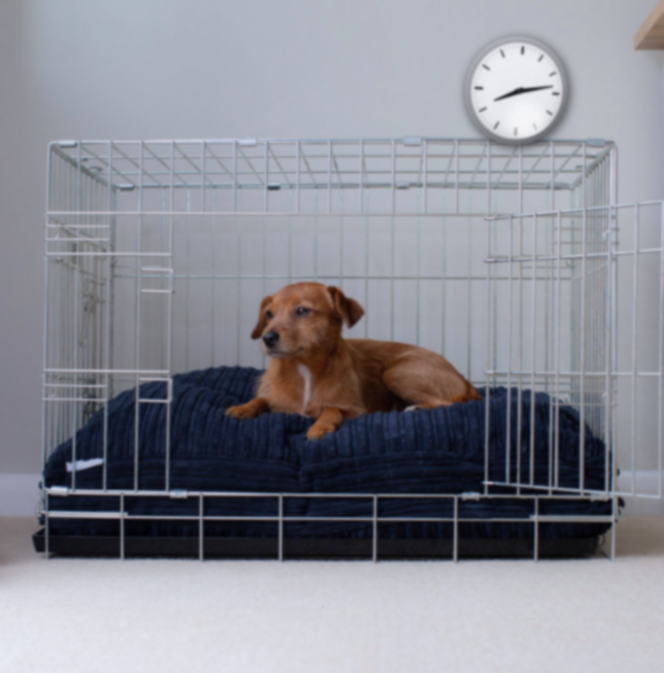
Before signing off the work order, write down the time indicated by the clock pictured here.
8:13
